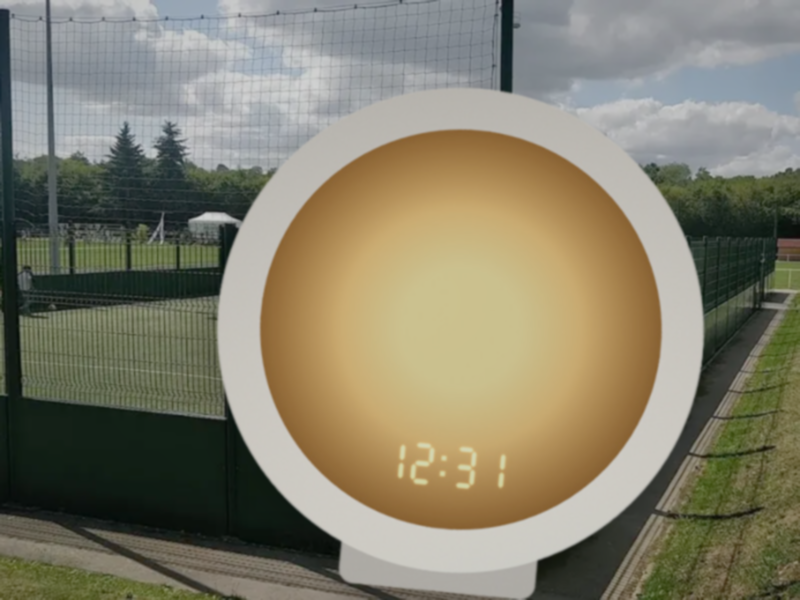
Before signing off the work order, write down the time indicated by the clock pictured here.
12:31
